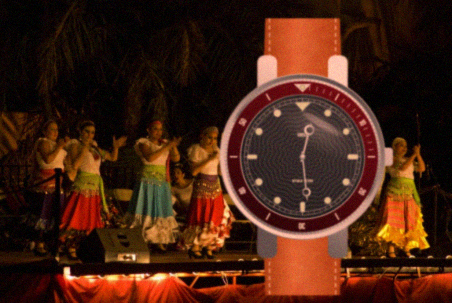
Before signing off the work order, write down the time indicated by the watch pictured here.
12:29
